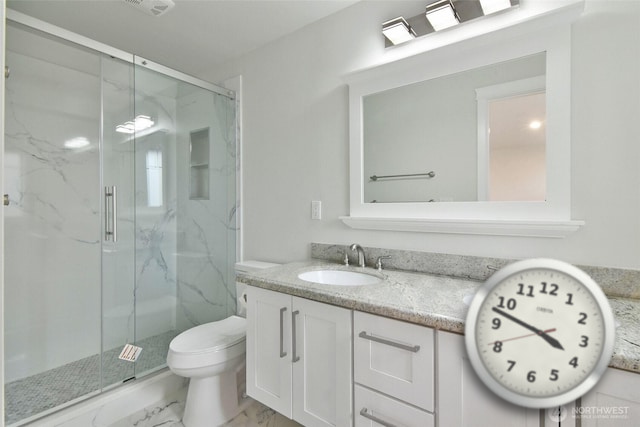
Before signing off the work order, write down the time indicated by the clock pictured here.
3:47:41
